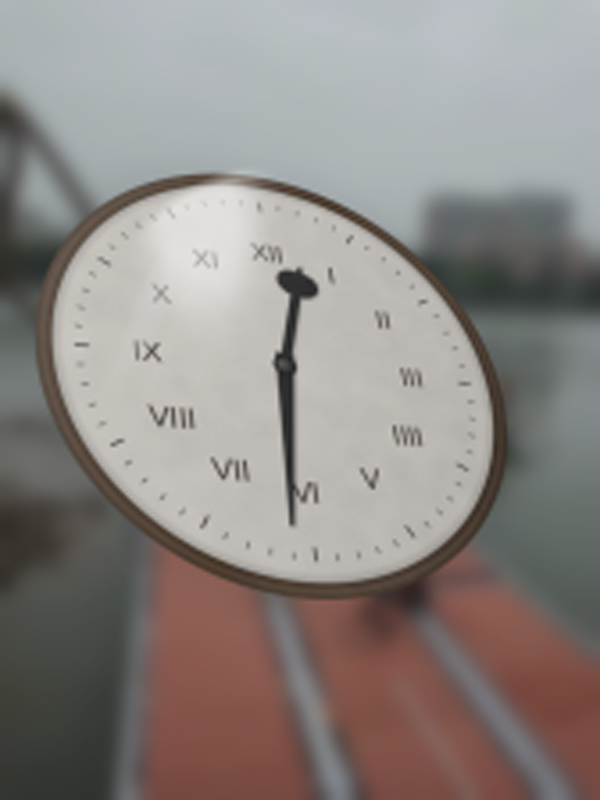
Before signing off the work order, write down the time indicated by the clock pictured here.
12:31
